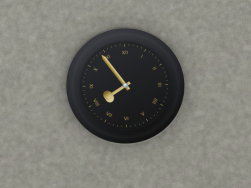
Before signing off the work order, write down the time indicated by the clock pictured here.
7:54
